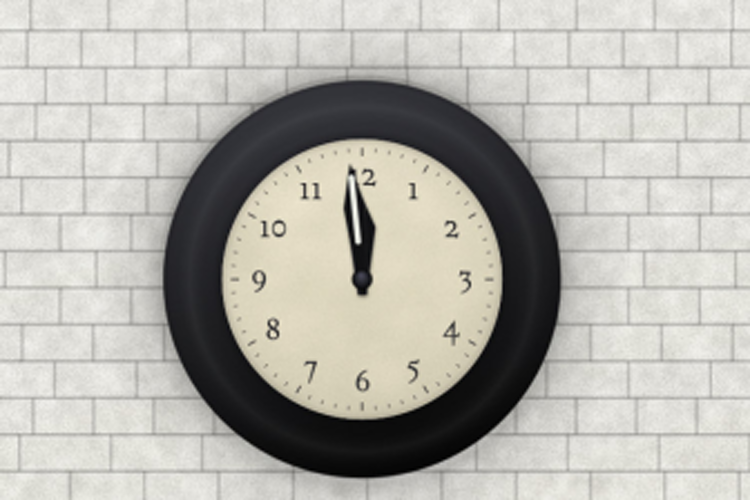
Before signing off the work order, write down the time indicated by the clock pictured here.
11:59
